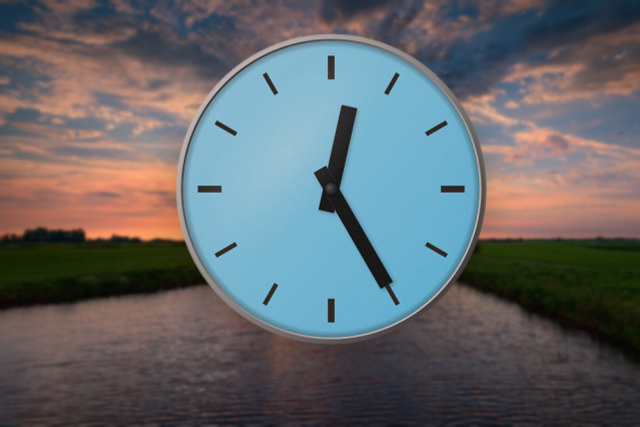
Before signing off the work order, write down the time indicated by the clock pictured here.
12:25
